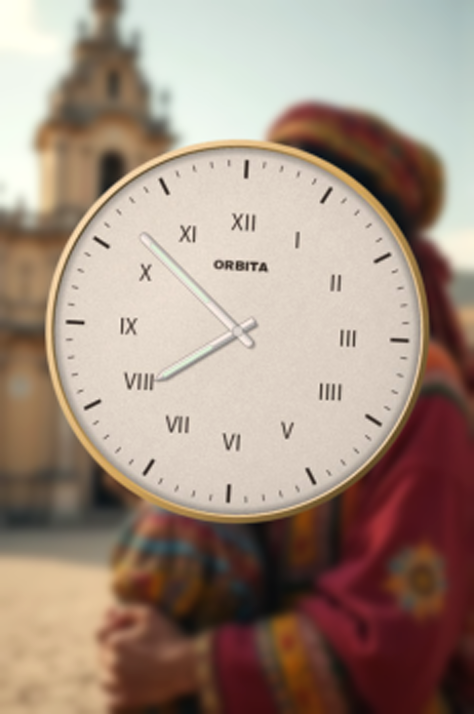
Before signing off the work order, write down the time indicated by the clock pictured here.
7:52
